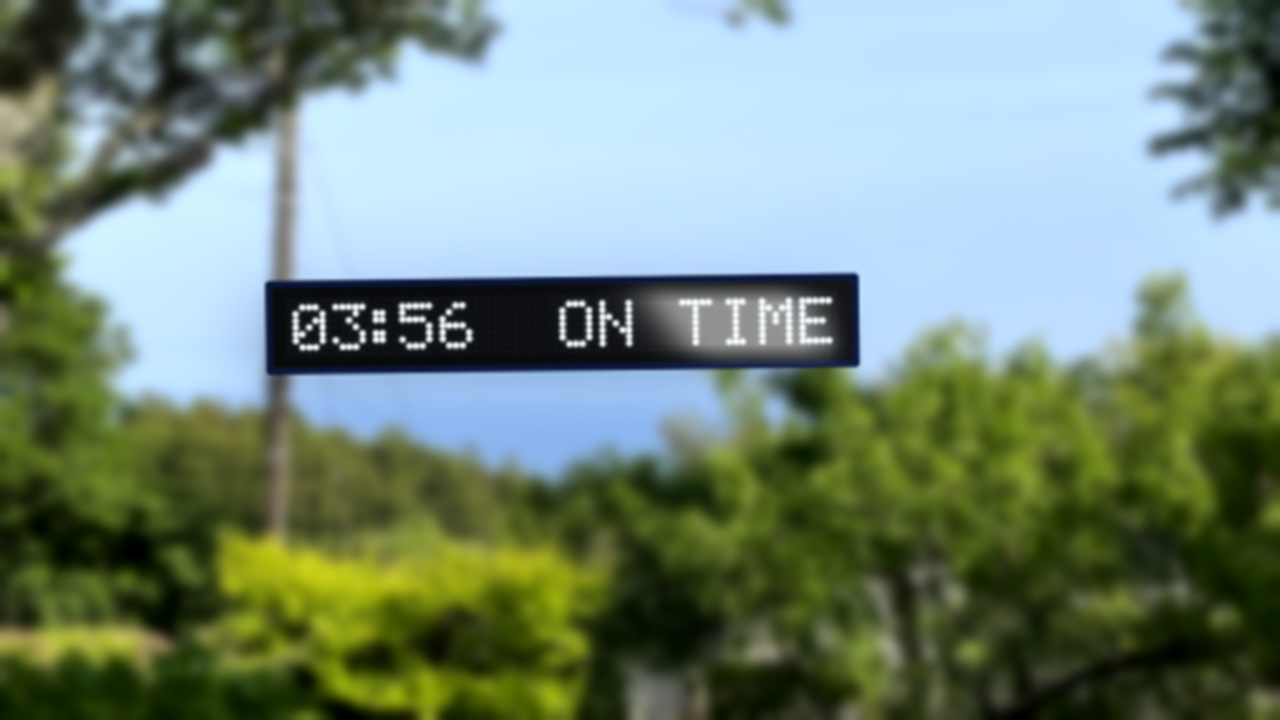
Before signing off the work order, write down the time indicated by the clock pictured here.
3:56
